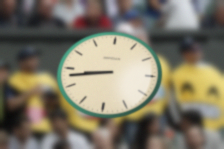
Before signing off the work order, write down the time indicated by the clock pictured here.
8:43
